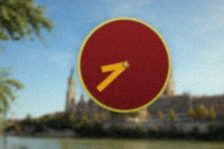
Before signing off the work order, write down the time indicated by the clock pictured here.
8:38
